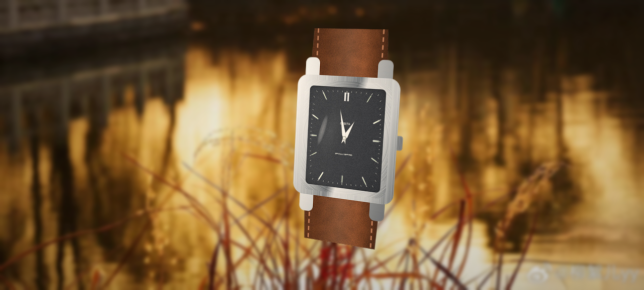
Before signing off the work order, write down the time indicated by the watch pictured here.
12:58
